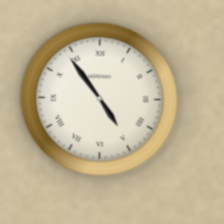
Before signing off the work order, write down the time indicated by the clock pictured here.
4:54
